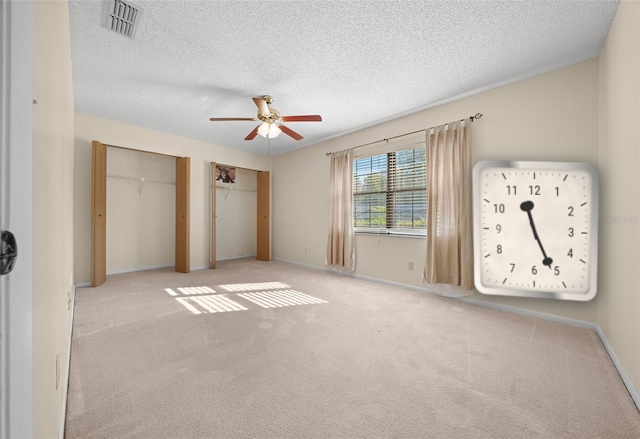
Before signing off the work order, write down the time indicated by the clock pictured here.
11:26
